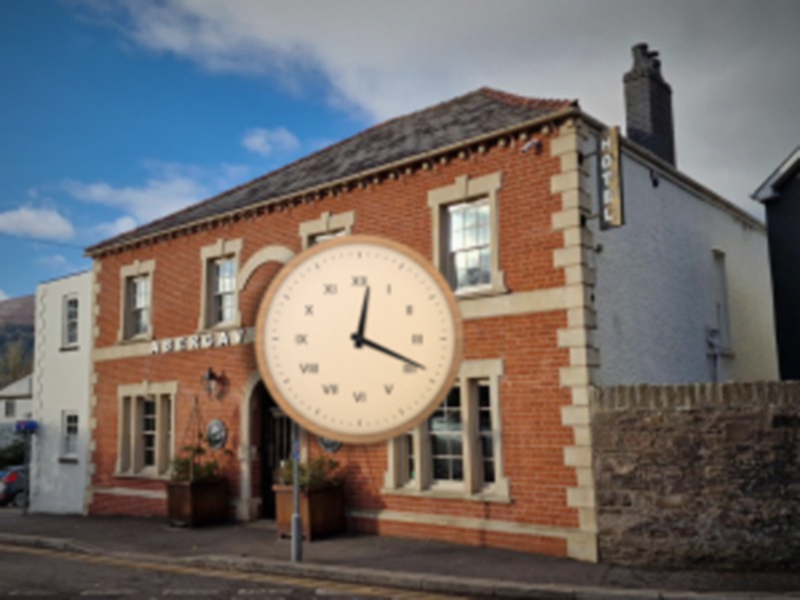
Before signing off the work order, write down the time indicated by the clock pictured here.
12:19
